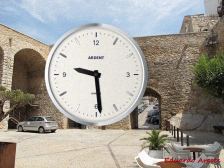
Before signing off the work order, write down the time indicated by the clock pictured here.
9:29
